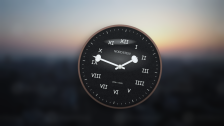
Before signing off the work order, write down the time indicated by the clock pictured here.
1:47
